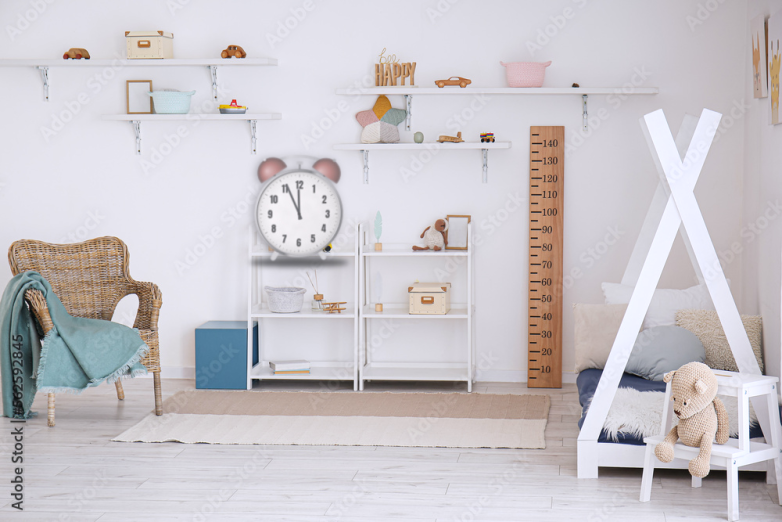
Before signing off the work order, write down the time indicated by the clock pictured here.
11:56
